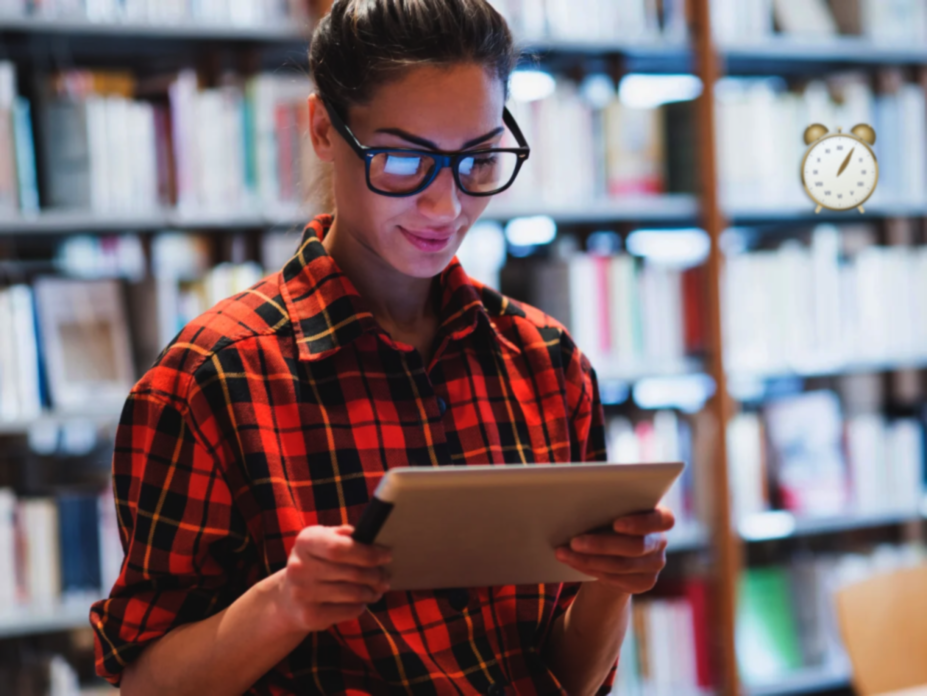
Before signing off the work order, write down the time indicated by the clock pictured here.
1:05
